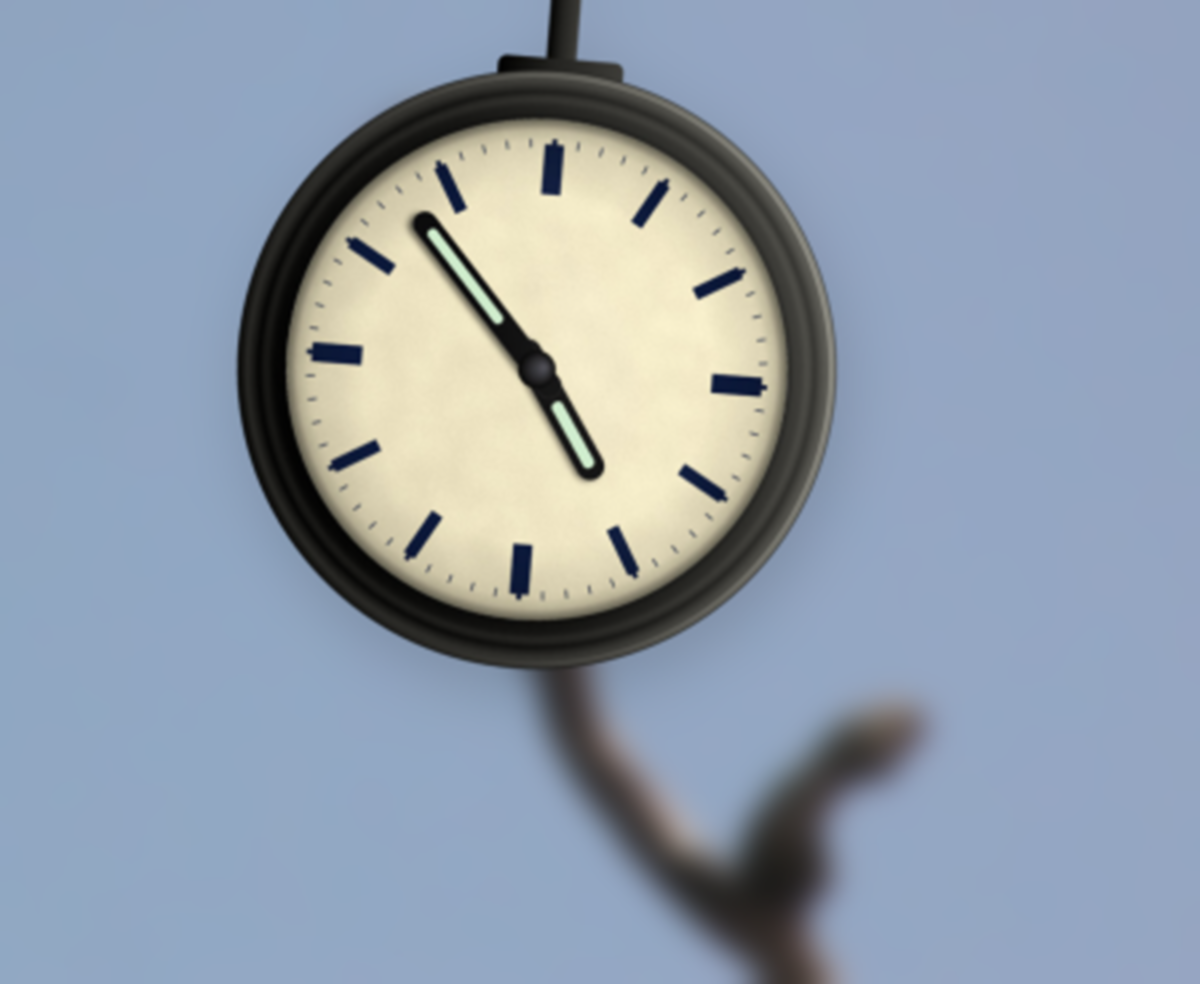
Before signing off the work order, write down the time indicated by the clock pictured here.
4:53
